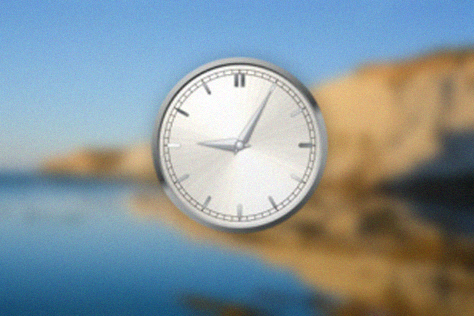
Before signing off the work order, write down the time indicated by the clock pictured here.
9:05
